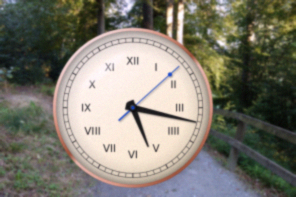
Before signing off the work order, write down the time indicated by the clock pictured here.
5:17:08
